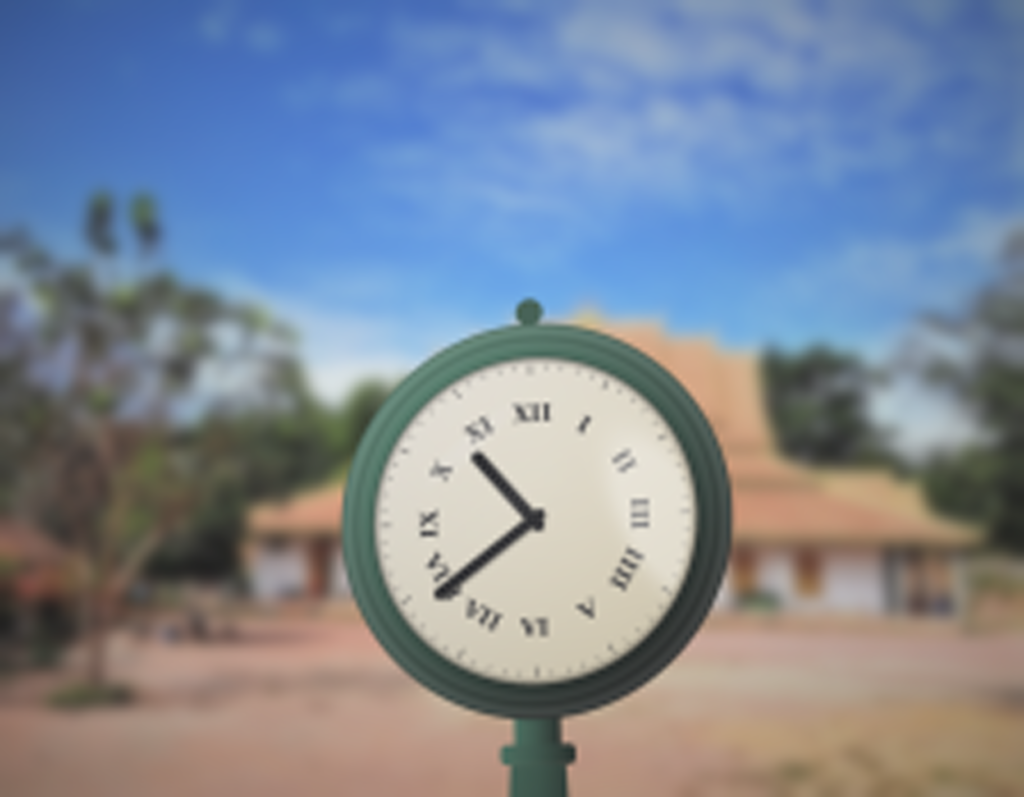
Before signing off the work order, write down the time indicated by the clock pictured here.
10:39
